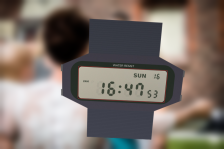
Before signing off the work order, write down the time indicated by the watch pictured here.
16:47:53
